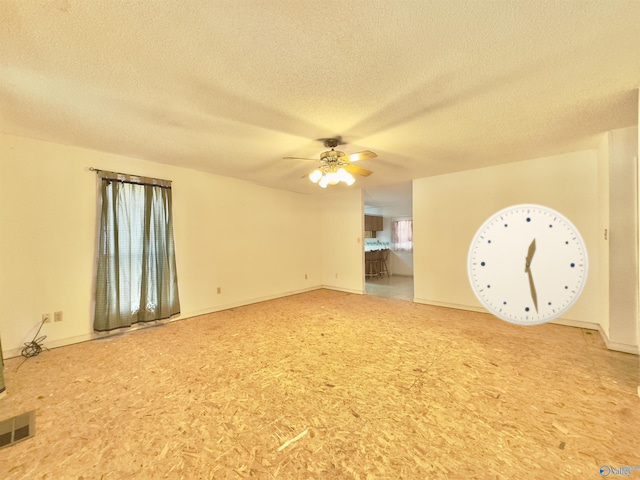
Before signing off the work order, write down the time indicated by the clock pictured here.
12:28
